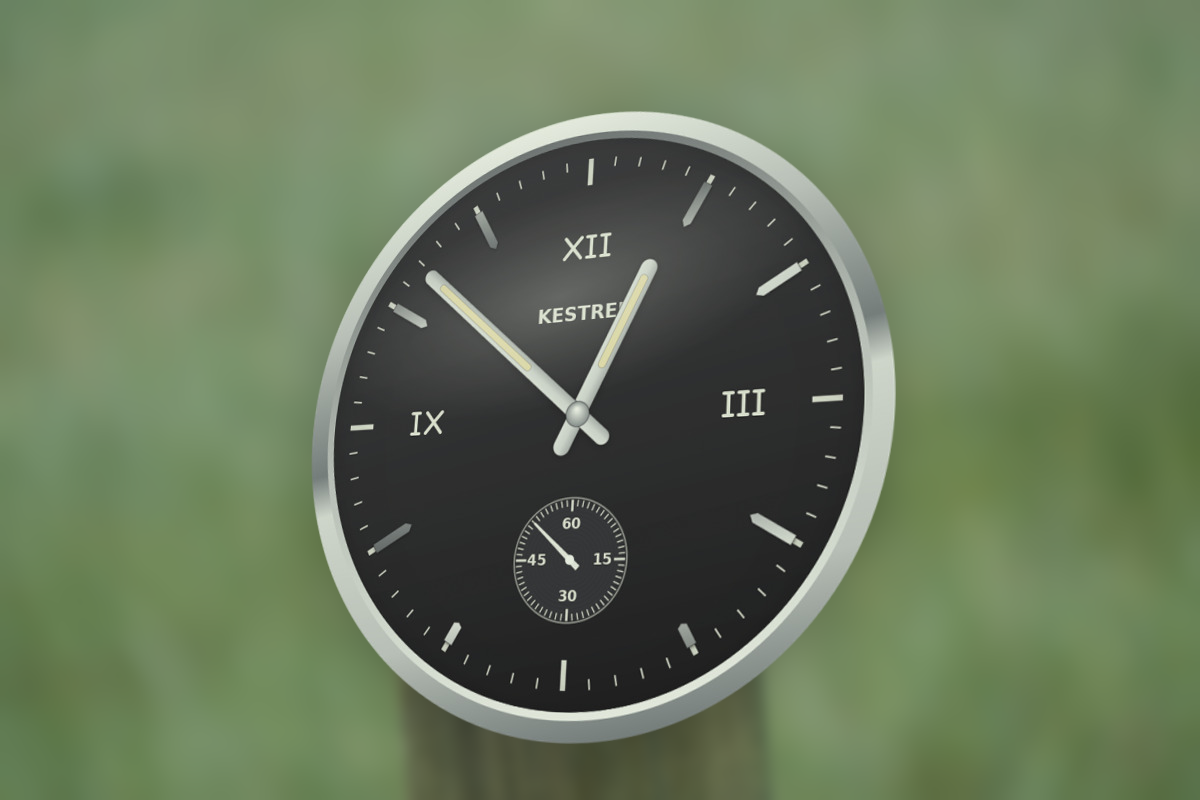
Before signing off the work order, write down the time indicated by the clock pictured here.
12:51:52
